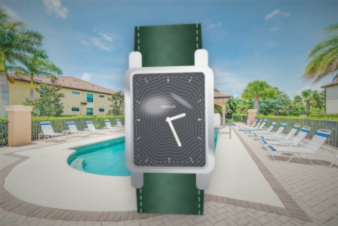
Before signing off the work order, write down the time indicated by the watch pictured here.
2:26
